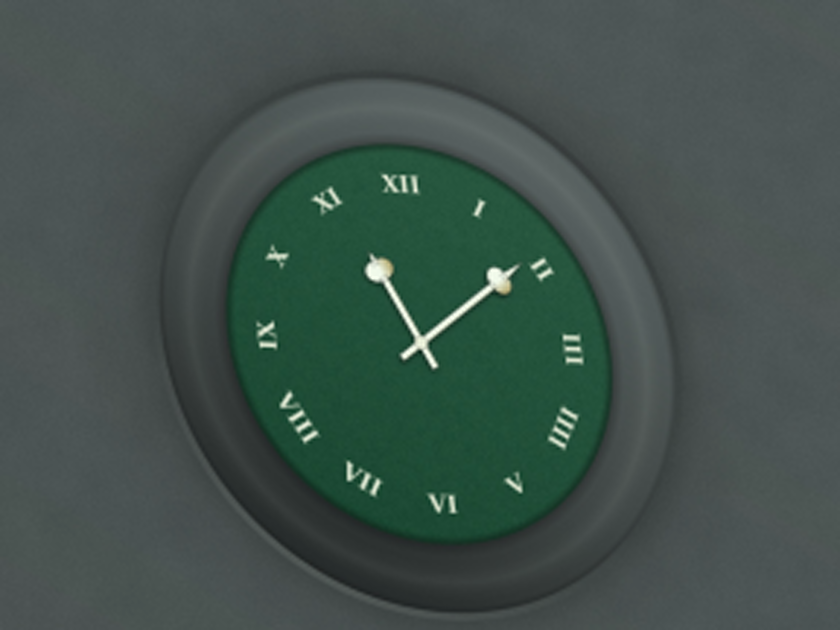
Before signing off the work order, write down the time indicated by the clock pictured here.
11:09
